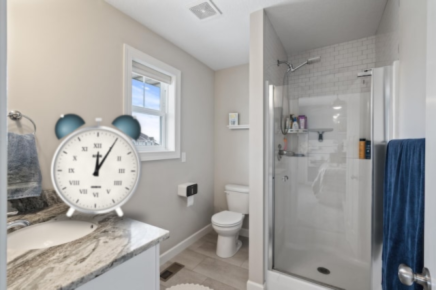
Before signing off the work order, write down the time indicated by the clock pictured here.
12:05
